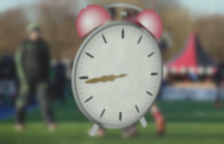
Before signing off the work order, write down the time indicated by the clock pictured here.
8:44
